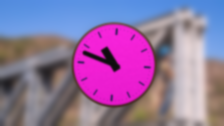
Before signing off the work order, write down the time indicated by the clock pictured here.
10:48
